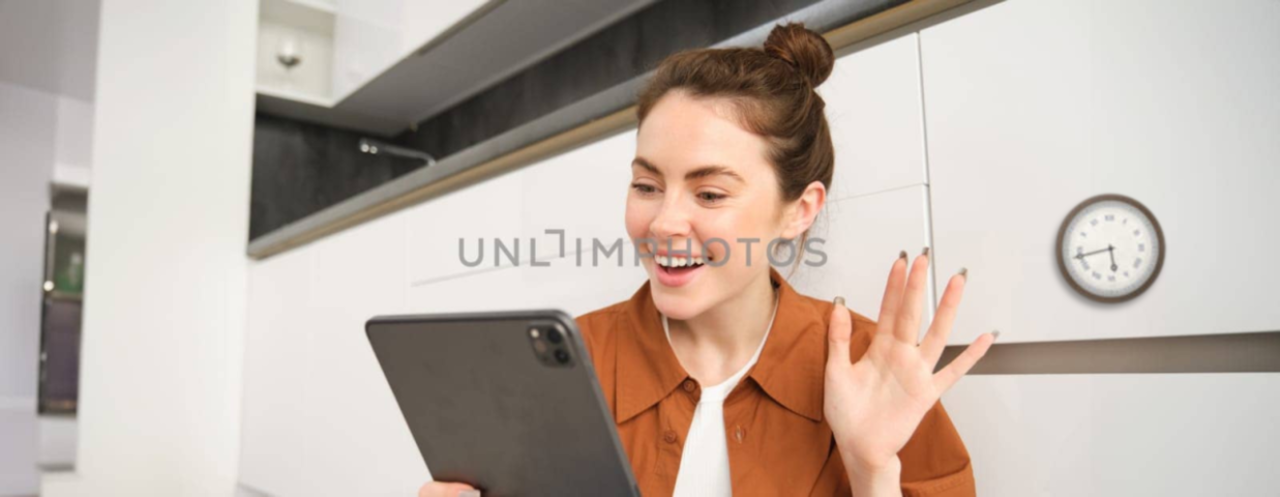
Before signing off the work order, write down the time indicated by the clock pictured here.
5:43
